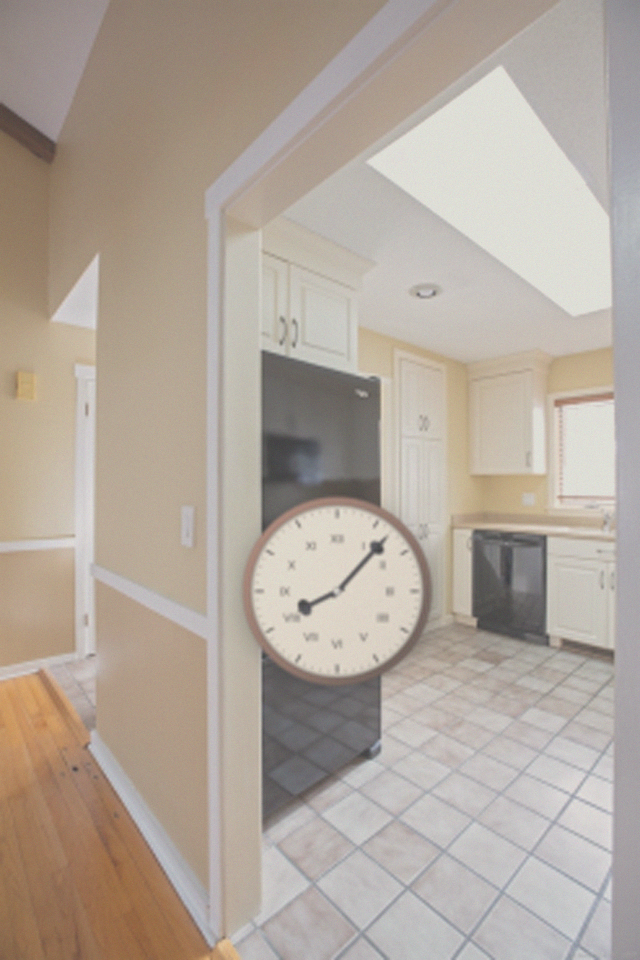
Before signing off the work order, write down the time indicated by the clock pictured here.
8:07
